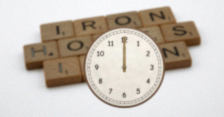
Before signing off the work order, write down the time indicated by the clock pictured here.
12:00
